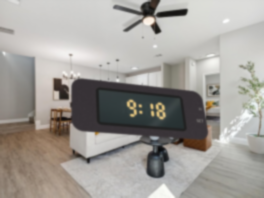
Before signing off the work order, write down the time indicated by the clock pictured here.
9:18
